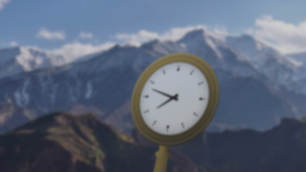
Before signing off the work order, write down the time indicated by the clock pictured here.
7:48
